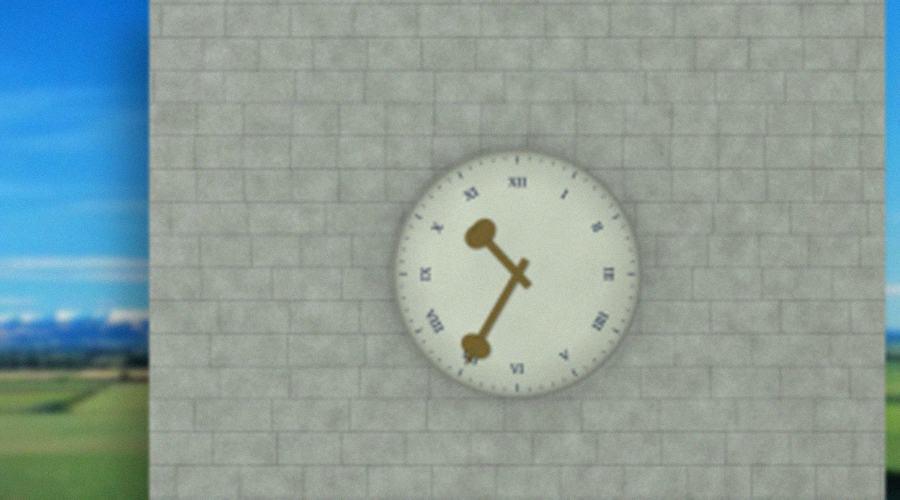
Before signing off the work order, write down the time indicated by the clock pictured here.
10:35
